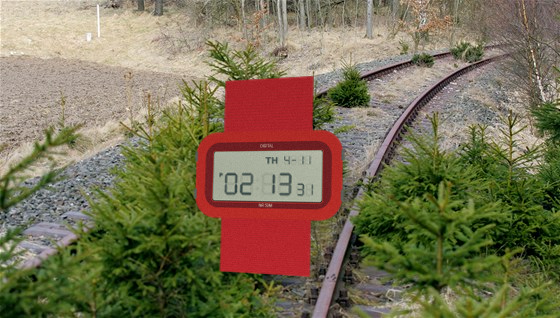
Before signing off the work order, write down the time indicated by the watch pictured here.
2:13:31
